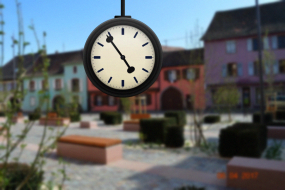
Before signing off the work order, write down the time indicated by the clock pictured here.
4:54
